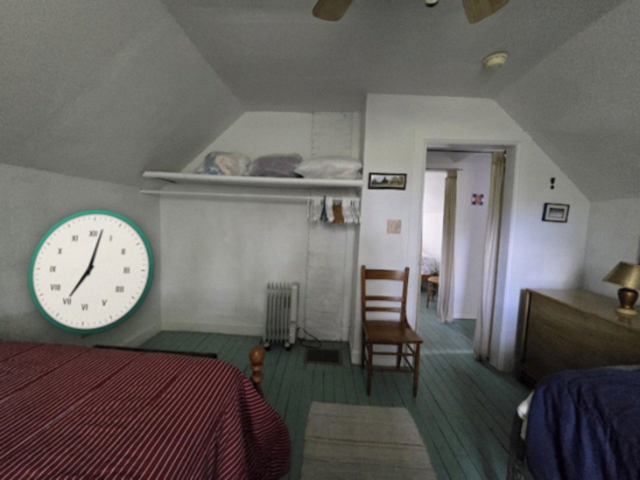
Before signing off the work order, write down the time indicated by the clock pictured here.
7:02
